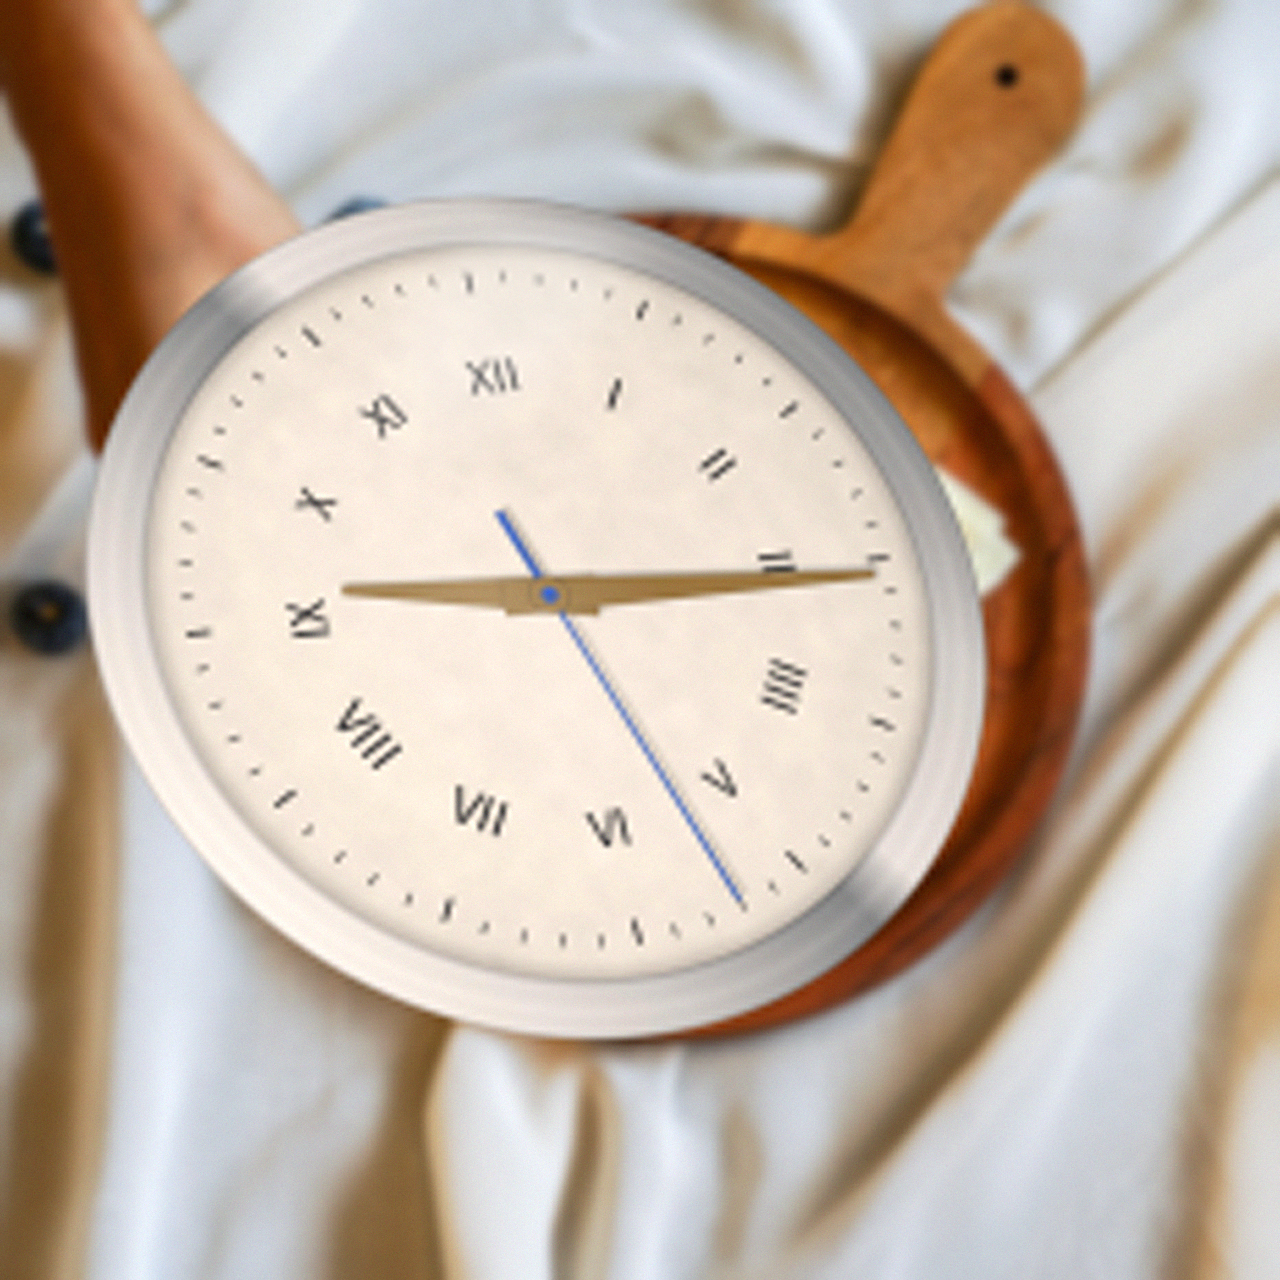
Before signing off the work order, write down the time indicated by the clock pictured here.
9:15:27
